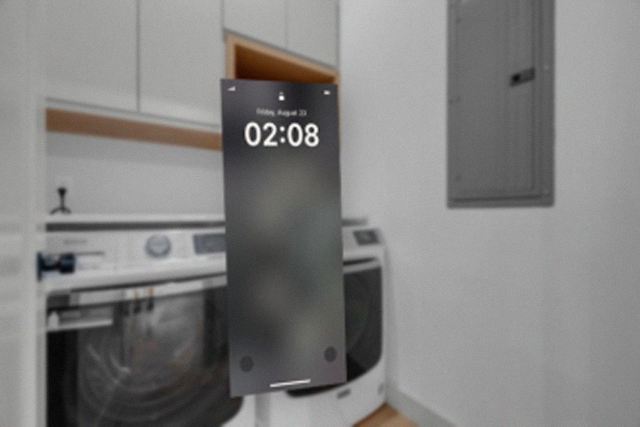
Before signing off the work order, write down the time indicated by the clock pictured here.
2:08
